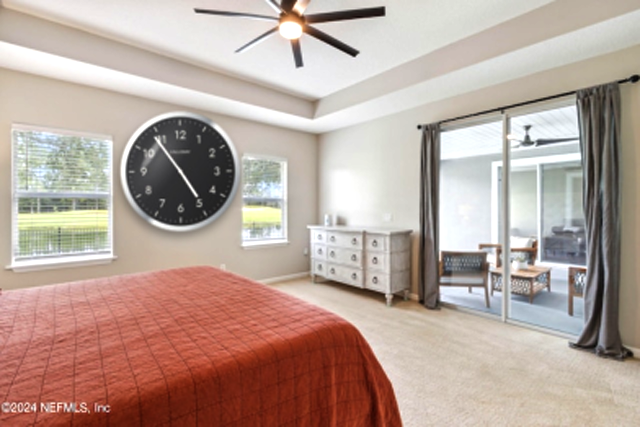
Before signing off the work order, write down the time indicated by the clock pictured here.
4:54
